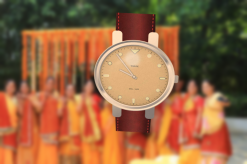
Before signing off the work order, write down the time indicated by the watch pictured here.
9:54
